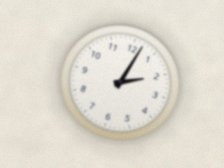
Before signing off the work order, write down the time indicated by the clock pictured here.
2:02
